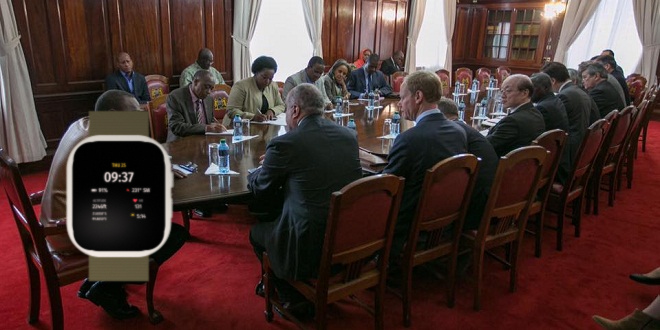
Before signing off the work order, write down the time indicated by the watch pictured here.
9:37
